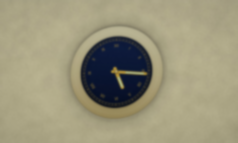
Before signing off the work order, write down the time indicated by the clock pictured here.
5:16
